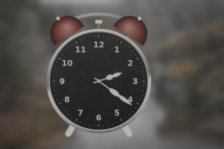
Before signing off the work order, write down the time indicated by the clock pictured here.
2:21
